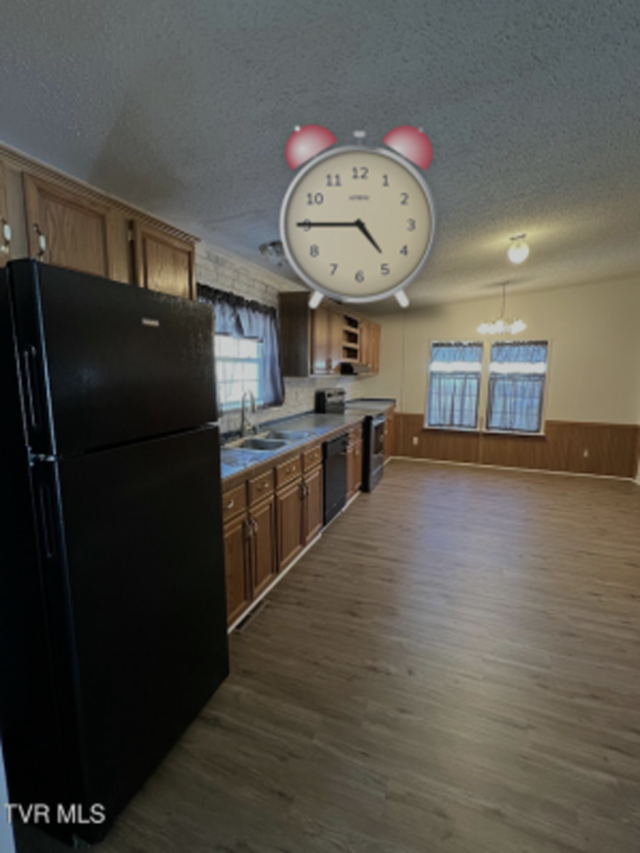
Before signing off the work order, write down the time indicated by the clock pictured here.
4:45
